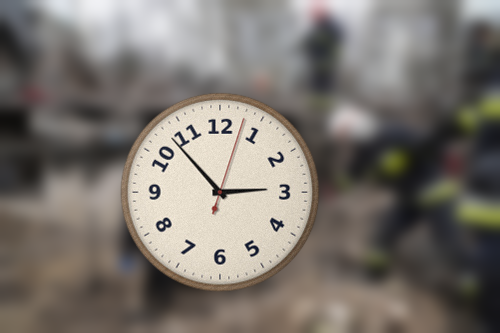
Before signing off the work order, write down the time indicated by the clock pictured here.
2:53:03
